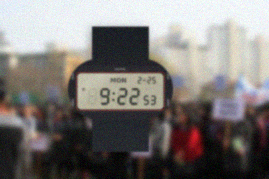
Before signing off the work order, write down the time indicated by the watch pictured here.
9:22:53
